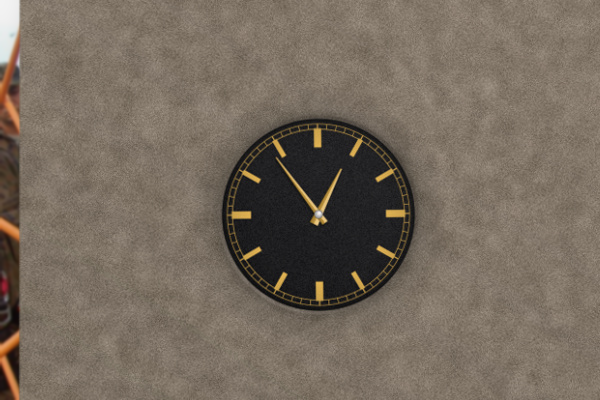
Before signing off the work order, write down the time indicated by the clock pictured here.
12:54
